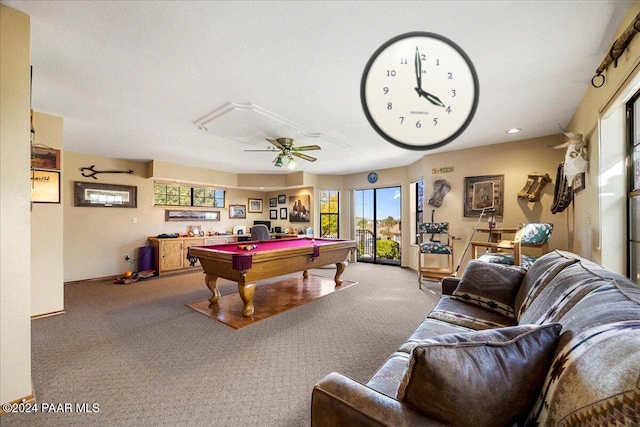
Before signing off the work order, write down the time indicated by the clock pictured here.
3:59
